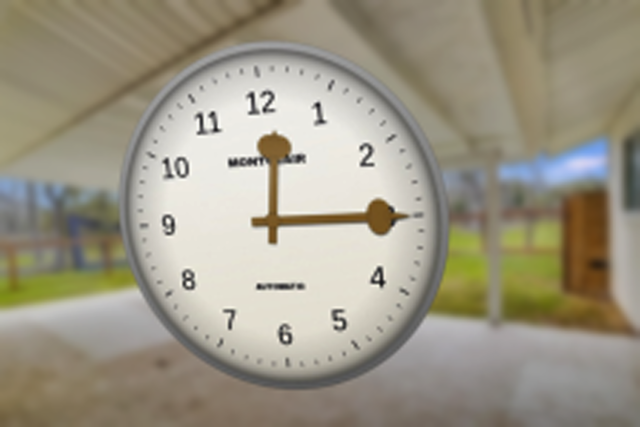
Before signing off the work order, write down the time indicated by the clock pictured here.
12:15
